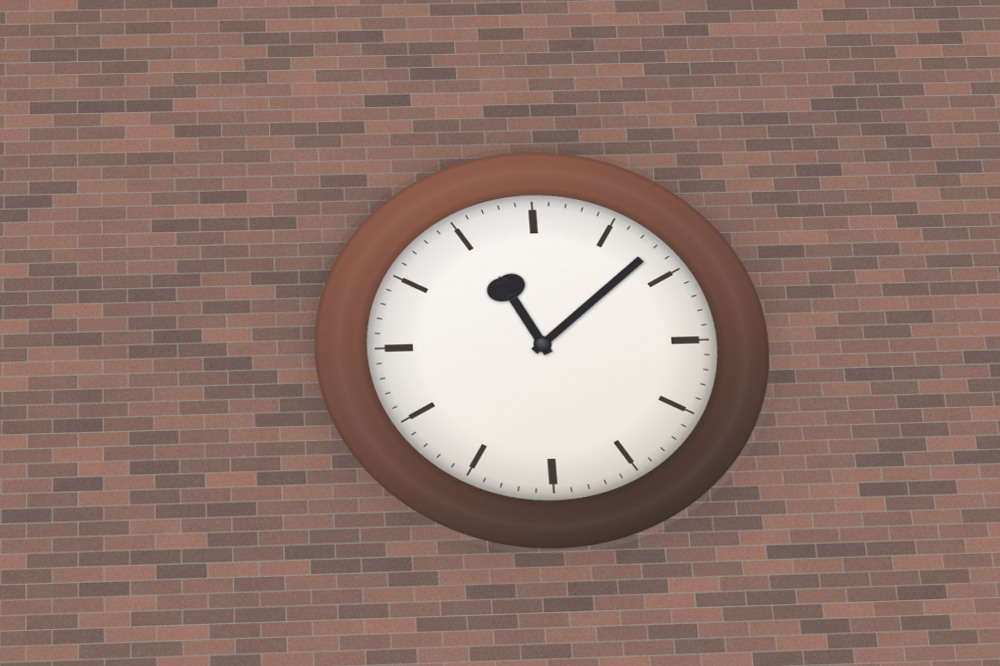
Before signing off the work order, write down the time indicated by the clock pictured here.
11:08
